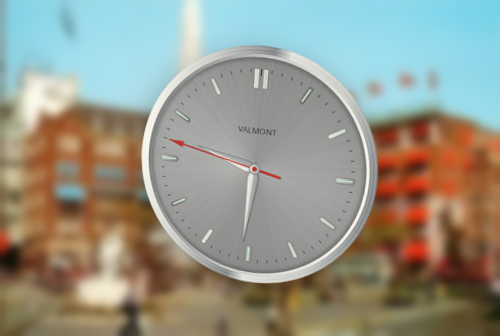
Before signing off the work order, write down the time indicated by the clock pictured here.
9:30:47
